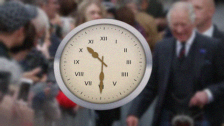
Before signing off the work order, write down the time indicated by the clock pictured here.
10:30
